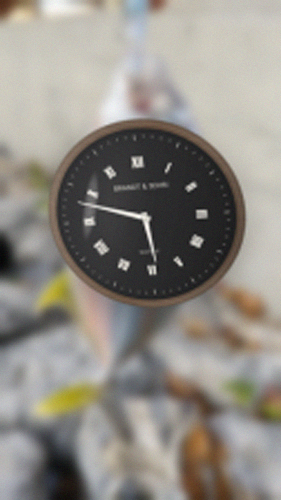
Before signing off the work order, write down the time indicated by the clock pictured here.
5:48
